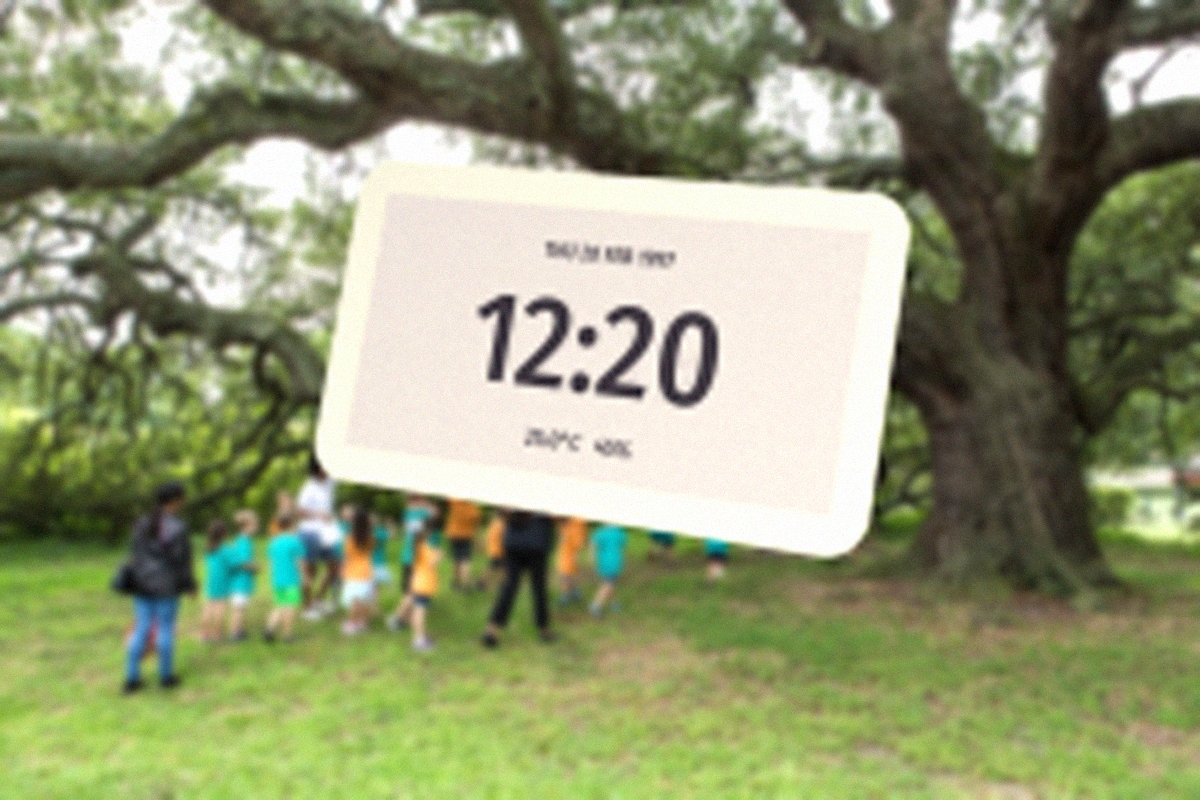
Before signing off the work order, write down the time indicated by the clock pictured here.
12:20
